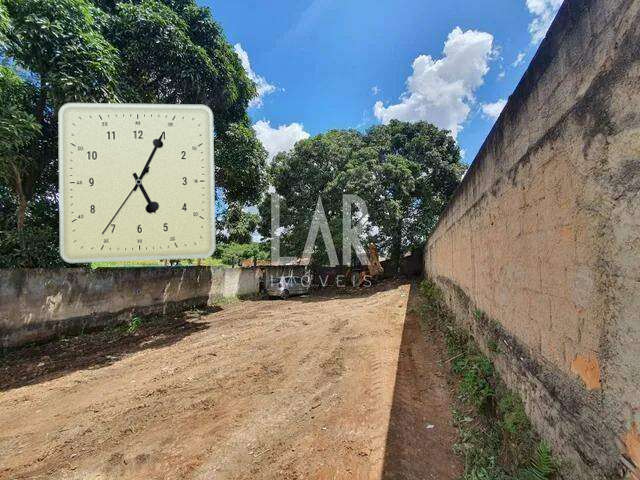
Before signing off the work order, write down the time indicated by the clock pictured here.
5:04:36
